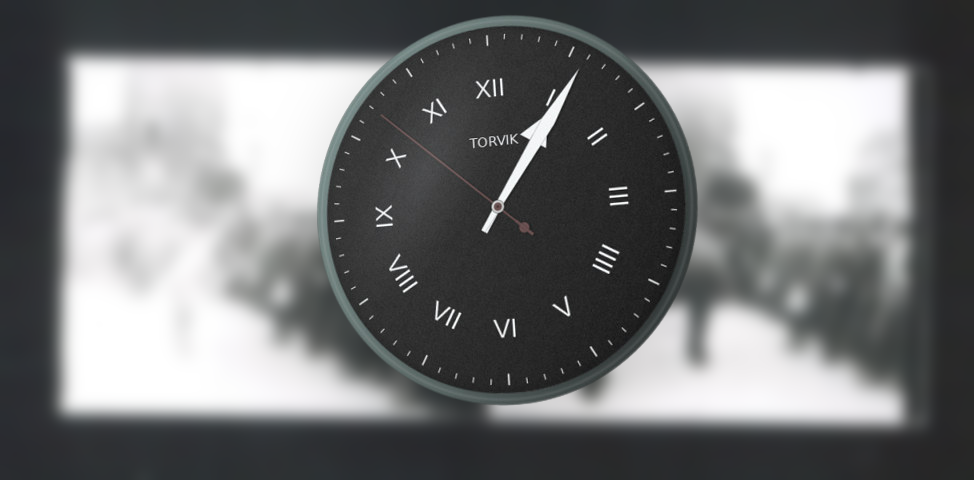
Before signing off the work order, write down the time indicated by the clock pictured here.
1:05:52
